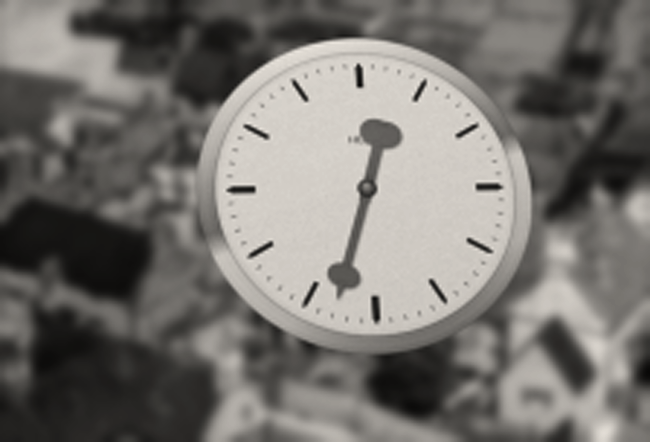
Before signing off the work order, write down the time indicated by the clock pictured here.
12:33
